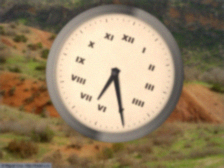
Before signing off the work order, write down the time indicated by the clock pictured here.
6:25
